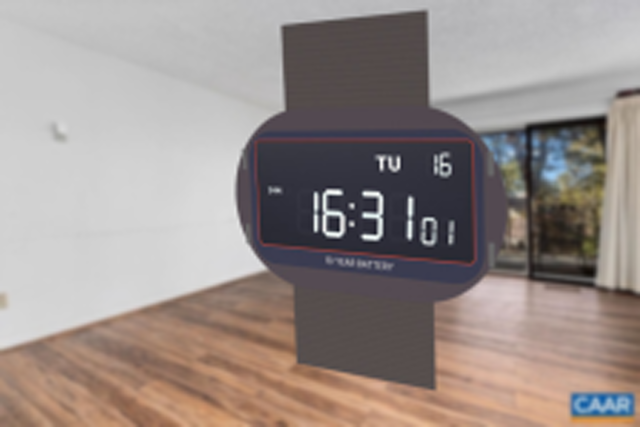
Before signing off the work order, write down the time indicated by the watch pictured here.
16:31:01
